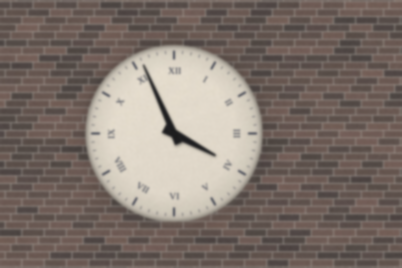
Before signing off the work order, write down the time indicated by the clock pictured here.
3:56
